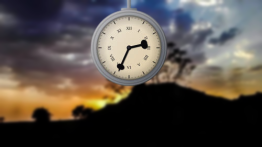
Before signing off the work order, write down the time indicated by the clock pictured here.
2:34
